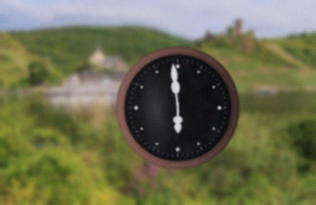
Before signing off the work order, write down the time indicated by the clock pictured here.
5:59
